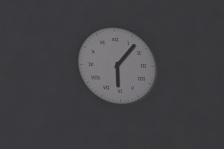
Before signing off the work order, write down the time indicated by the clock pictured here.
6:07
